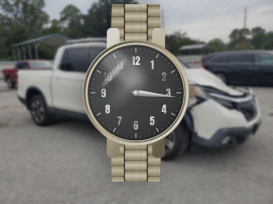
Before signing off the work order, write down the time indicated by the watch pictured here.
3:16
